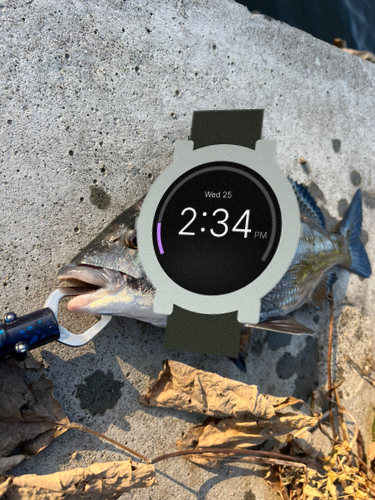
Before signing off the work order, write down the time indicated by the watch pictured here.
2:34
